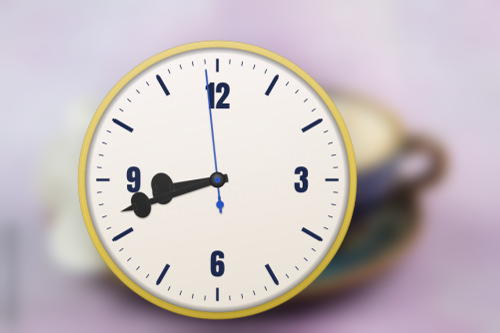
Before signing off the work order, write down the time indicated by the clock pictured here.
8:41:59
